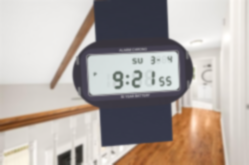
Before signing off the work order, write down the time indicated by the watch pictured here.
9:21
